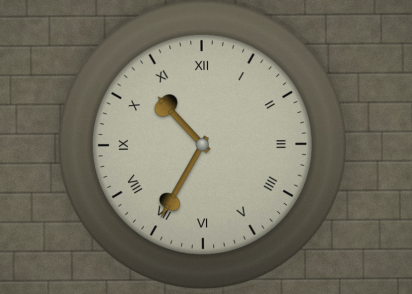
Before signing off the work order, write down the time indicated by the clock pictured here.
10:35
